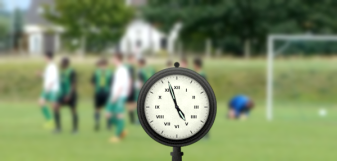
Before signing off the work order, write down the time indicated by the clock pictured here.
4:57
